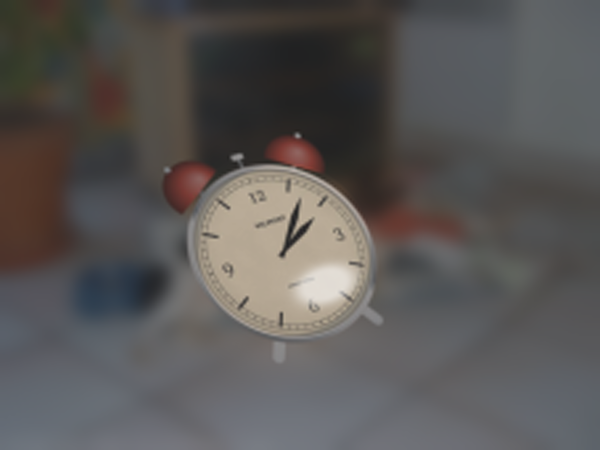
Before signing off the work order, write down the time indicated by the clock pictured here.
2:07
